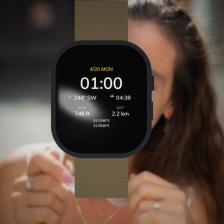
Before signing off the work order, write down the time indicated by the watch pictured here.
1:00
